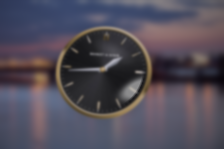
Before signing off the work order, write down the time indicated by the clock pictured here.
1:44
